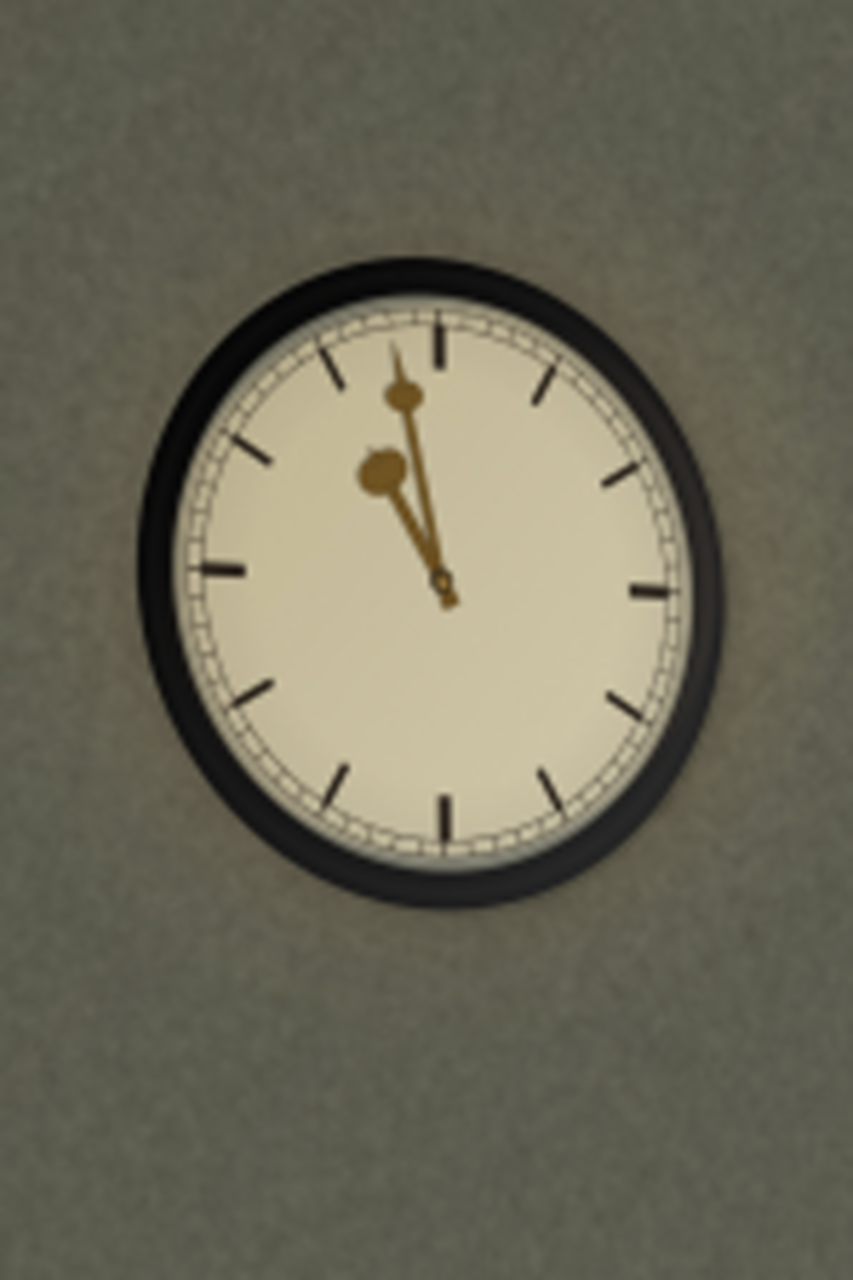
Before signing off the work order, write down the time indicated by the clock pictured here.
10:58
